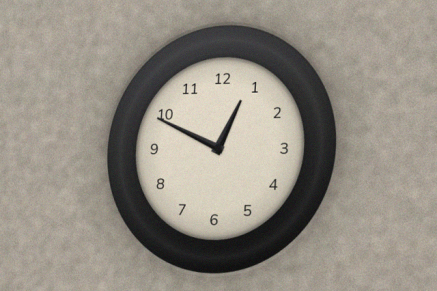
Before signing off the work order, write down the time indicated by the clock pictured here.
12:49
